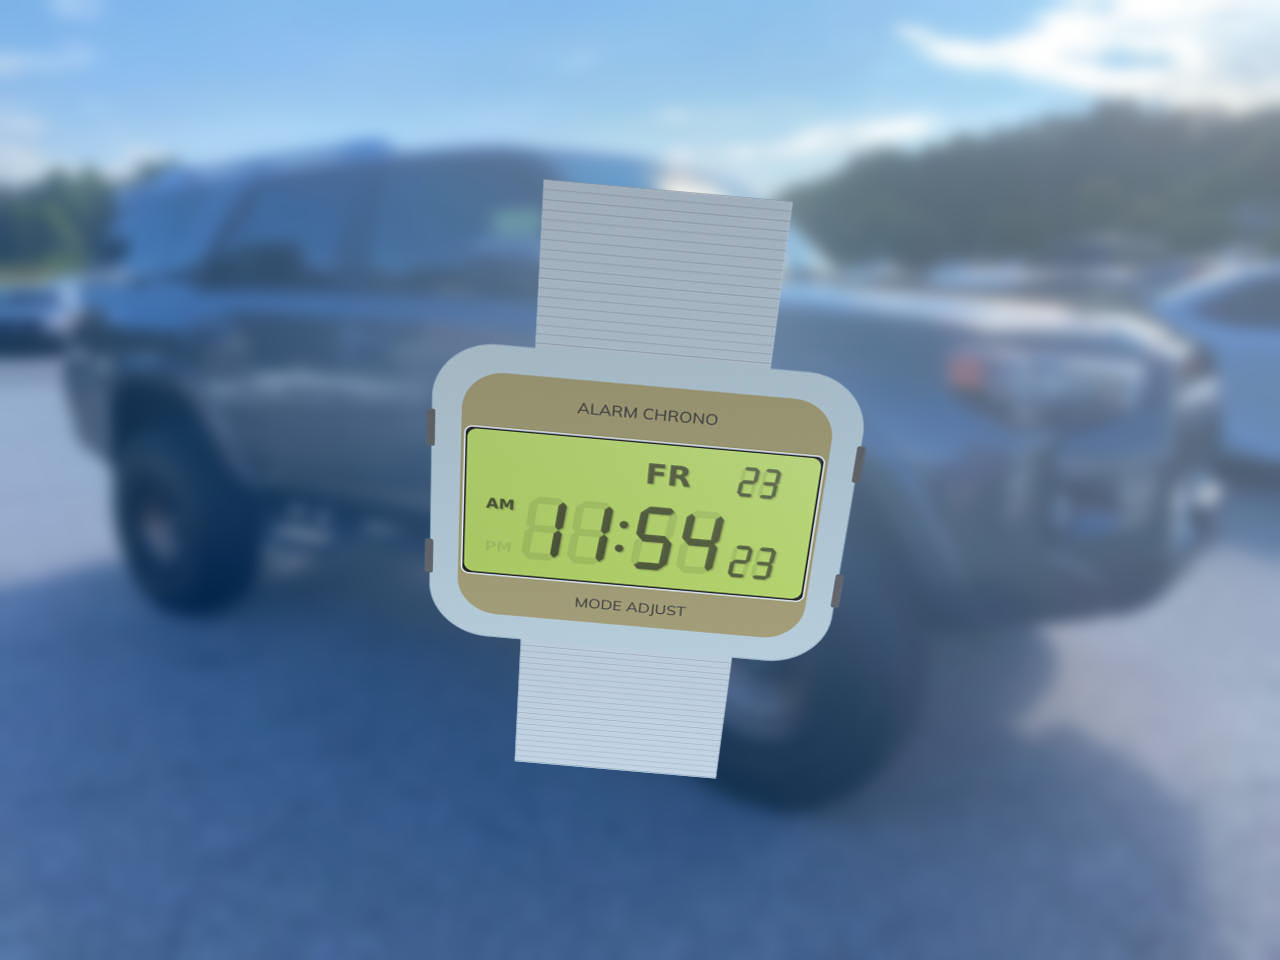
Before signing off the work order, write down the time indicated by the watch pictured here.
11:54:23
